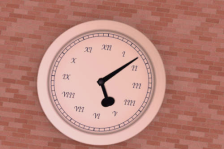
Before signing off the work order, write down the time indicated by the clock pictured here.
5:08
